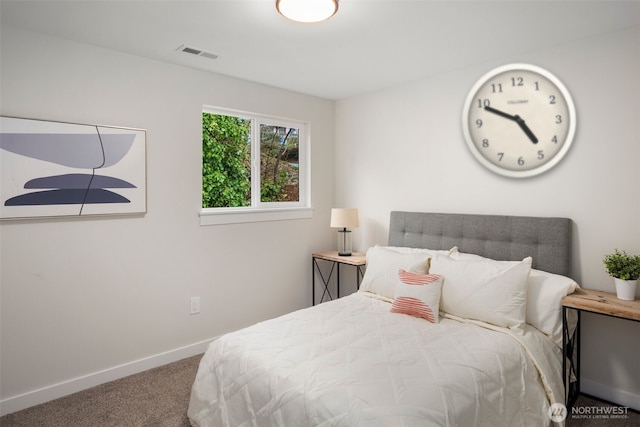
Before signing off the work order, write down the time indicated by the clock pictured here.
4:49
